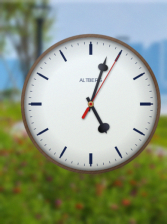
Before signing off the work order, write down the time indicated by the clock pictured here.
5:03:05
